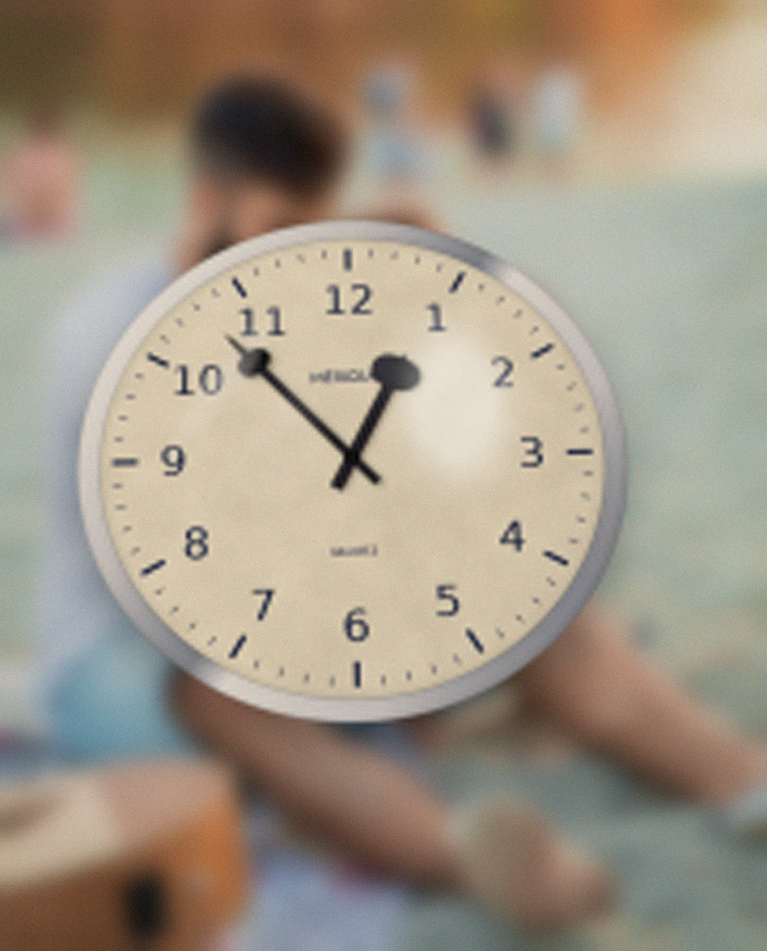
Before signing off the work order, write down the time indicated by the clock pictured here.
12:53
